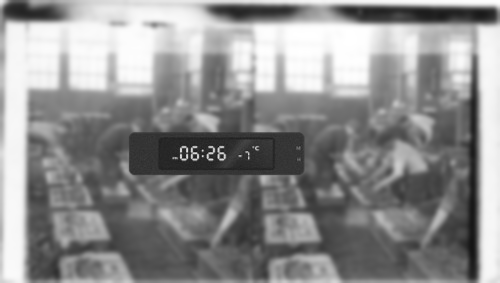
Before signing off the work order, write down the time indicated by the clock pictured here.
6:26
